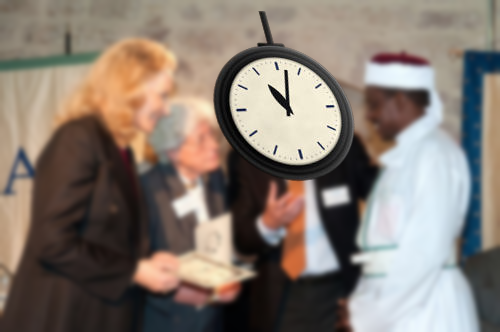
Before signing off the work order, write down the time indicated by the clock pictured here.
11:02
